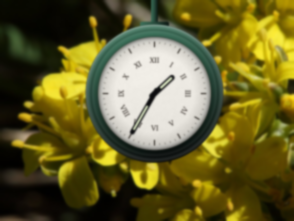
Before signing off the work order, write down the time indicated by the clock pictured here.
1:35
